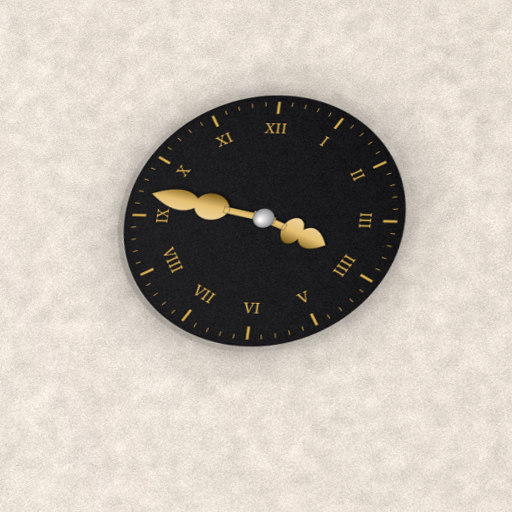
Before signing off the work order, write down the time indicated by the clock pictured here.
3:47
